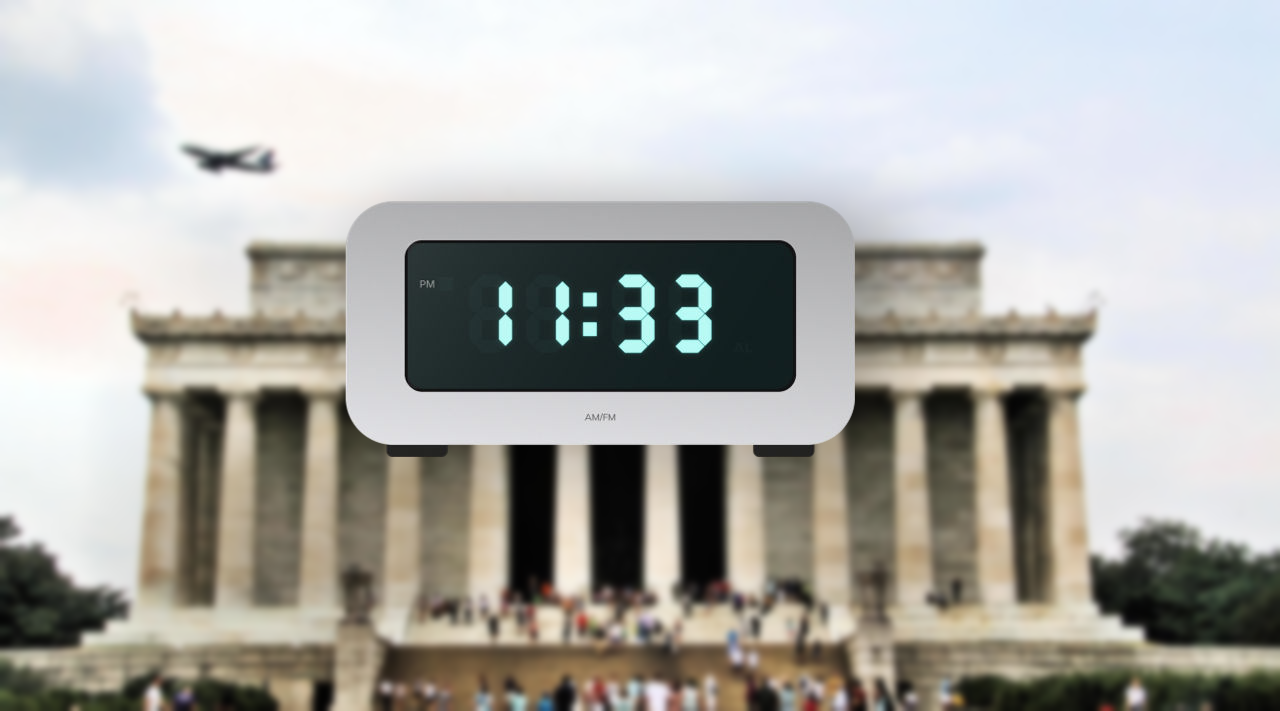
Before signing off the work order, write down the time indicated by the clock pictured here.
11:33
